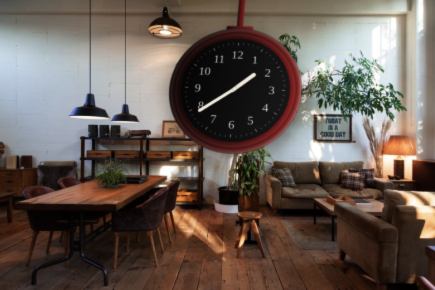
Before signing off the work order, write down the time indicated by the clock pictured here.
1:39
